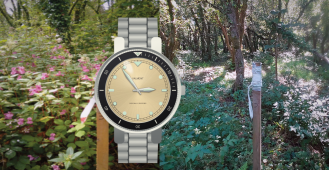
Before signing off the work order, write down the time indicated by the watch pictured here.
2:54
